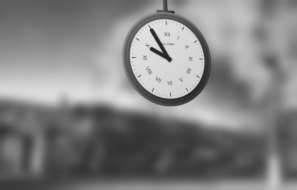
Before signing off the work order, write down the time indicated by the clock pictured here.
9:55
